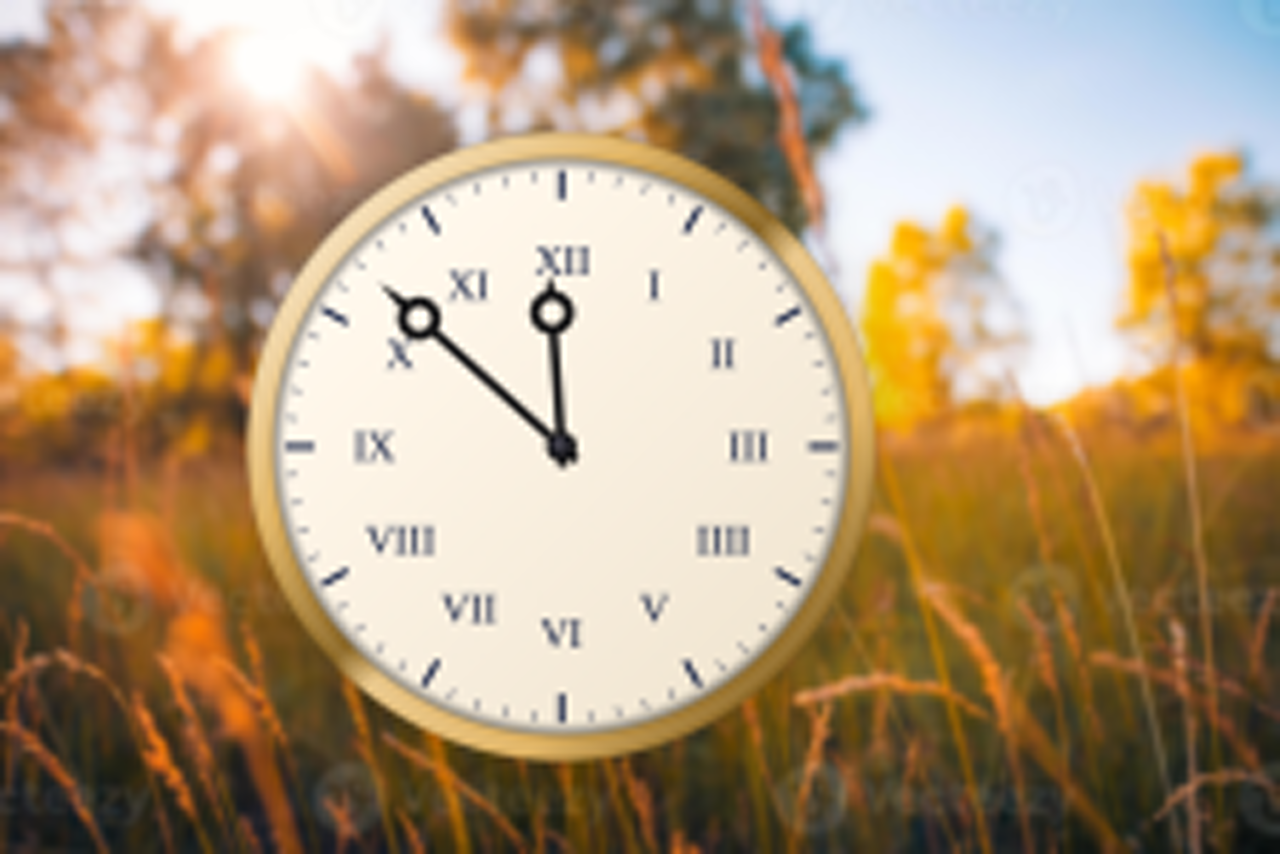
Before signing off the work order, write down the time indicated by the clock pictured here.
11:52
